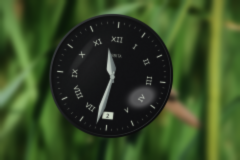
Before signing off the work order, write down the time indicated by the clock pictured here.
11:32
